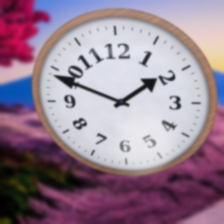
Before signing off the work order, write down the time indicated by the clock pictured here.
1:49
